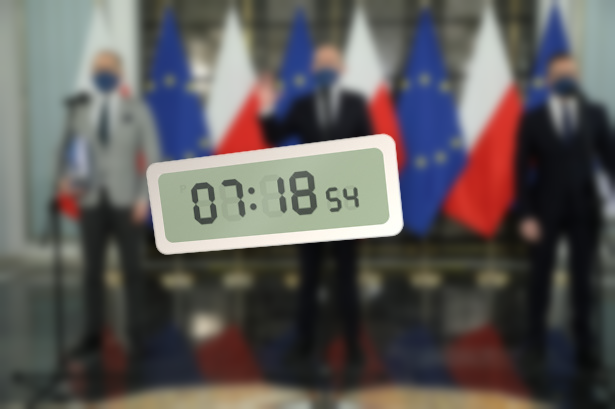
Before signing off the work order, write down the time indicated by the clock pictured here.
7:18:54
